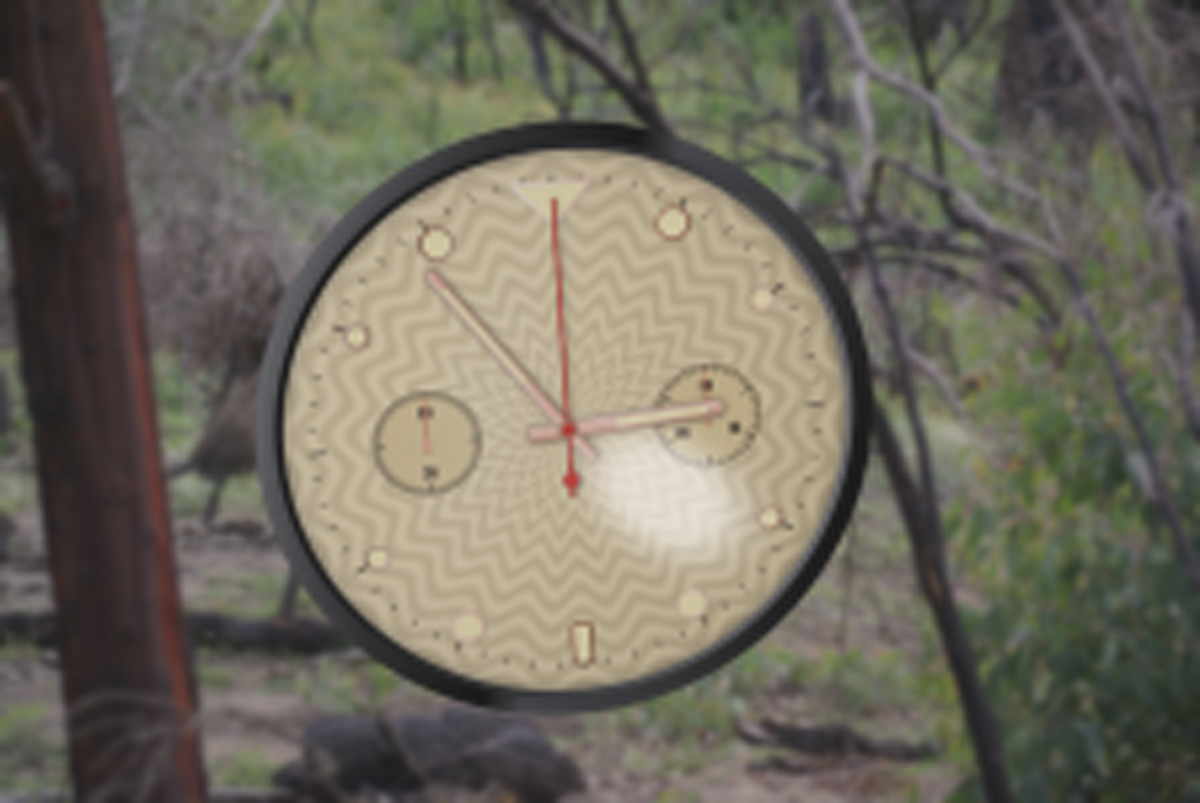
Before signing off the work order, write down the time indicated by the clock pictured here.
2:54
